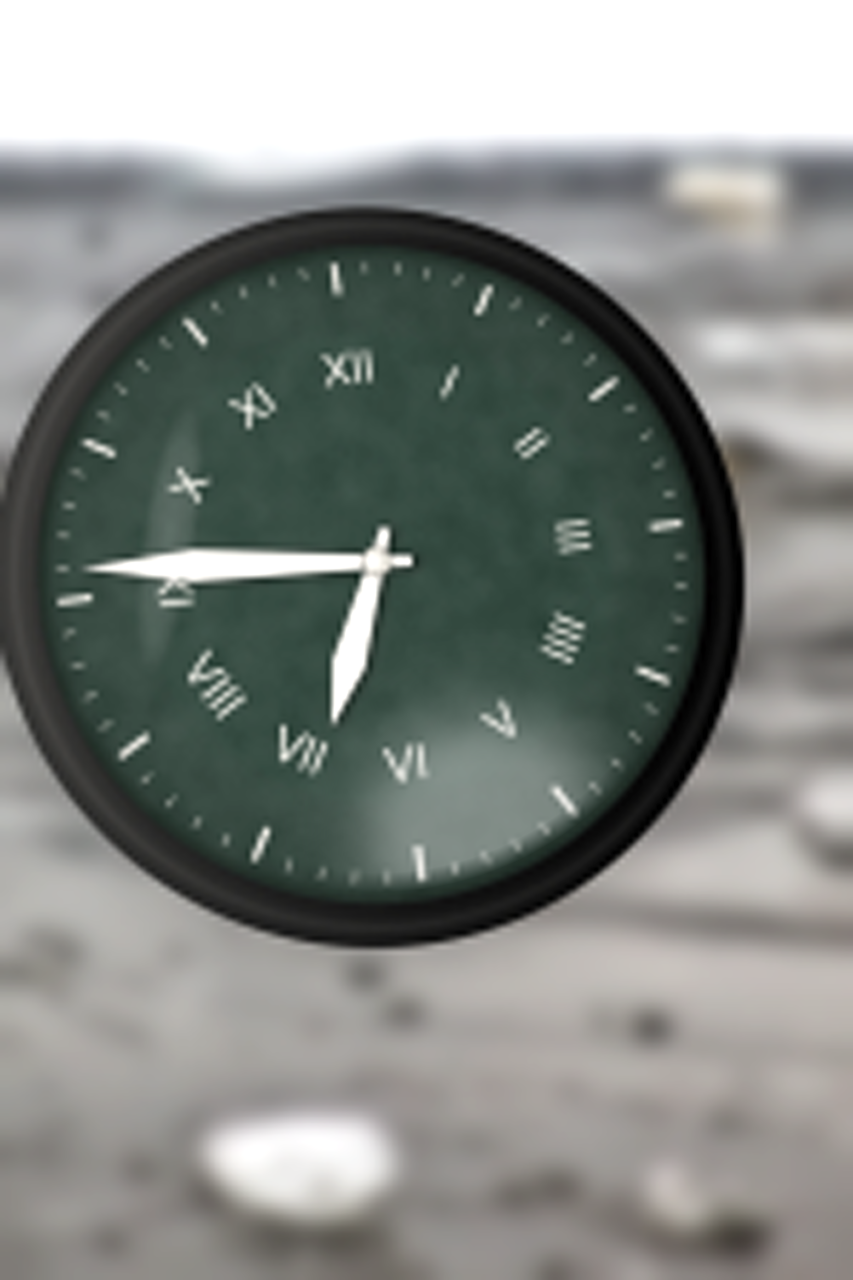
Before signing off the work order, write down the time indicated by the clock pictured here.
6:46
